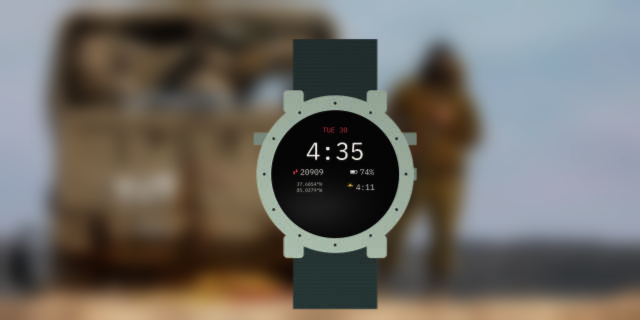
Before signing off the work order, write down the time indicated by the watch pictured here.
4:35
